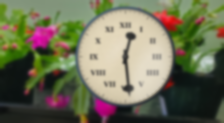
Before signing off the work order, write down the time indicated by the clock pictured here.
12:29
